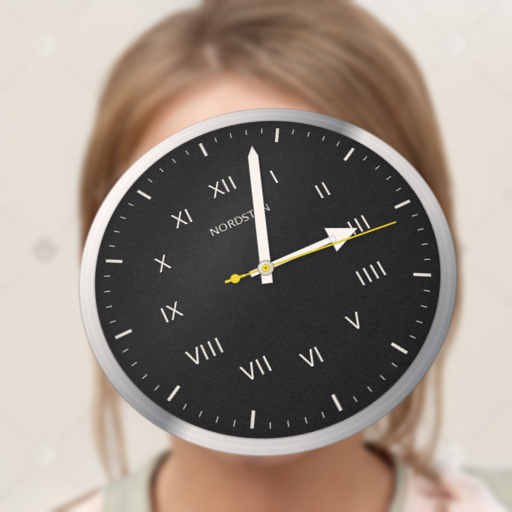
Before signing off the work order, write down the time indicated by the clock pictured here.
3:03:16
